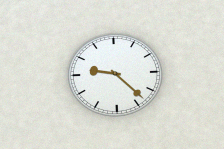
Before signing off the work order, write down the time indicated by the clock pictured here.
9:23
